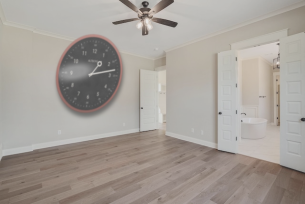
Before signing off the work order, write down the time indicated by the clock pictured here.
1:13
